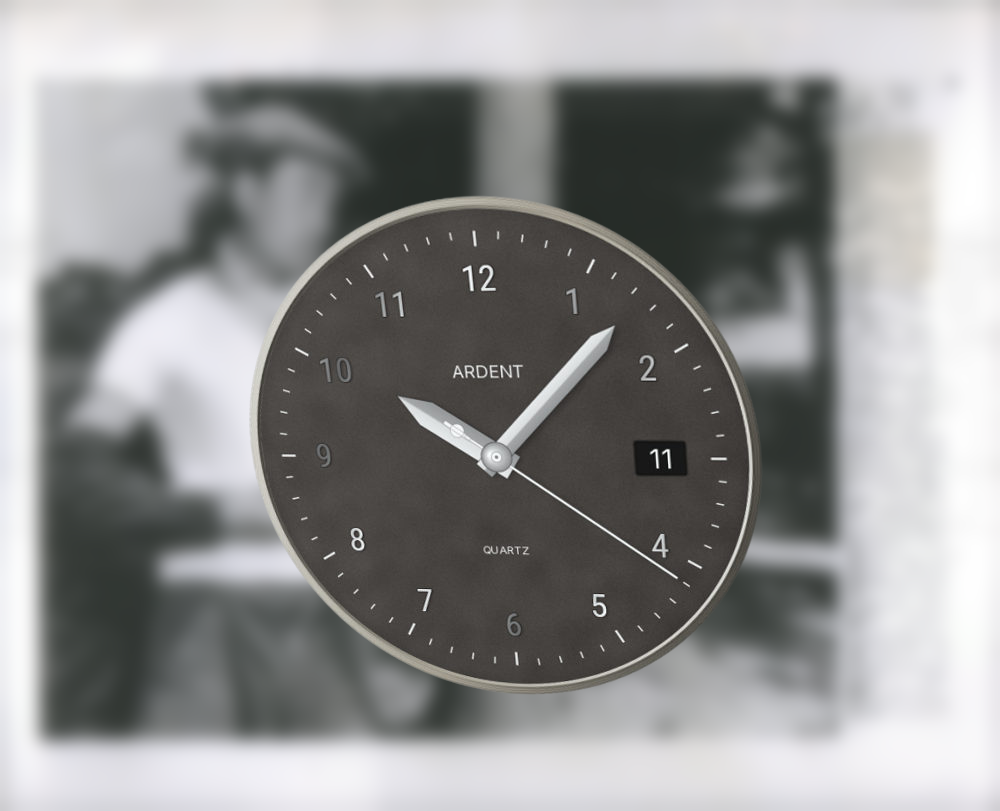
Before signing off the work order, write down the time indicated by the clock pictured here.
10:07:21
